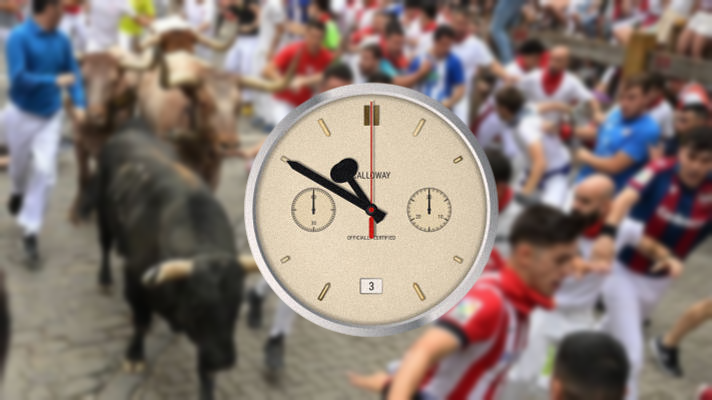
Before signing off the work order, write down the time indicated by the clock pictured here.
10:50
